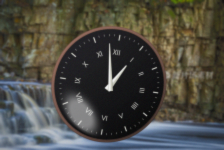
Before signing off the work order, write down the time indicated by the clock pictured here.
12:58
